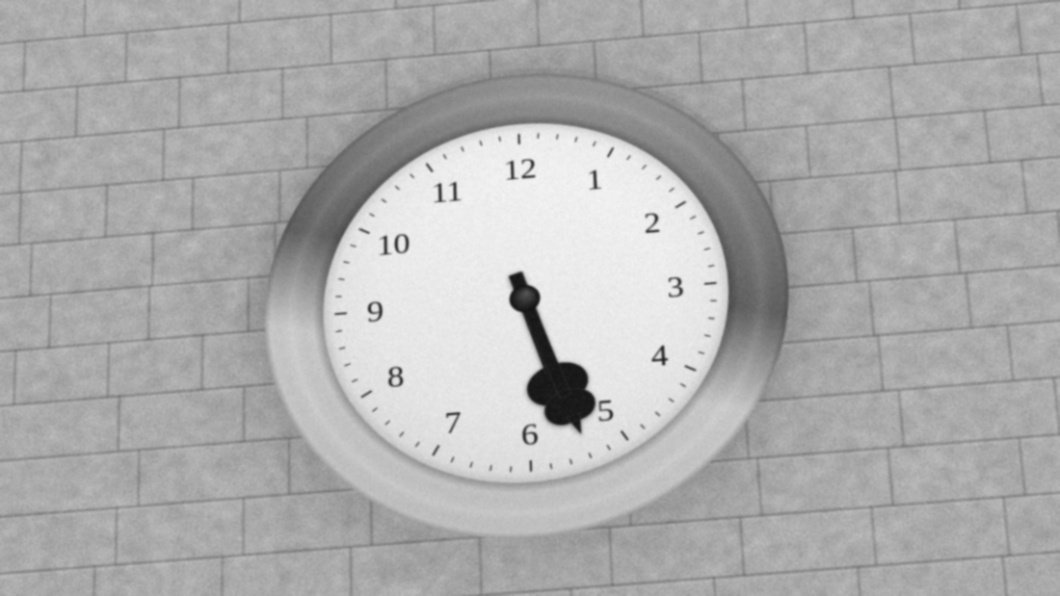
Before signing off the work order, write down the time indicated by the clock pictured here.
5:27
